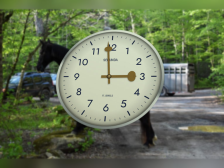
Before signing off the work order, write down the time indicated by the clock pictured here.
2:59
